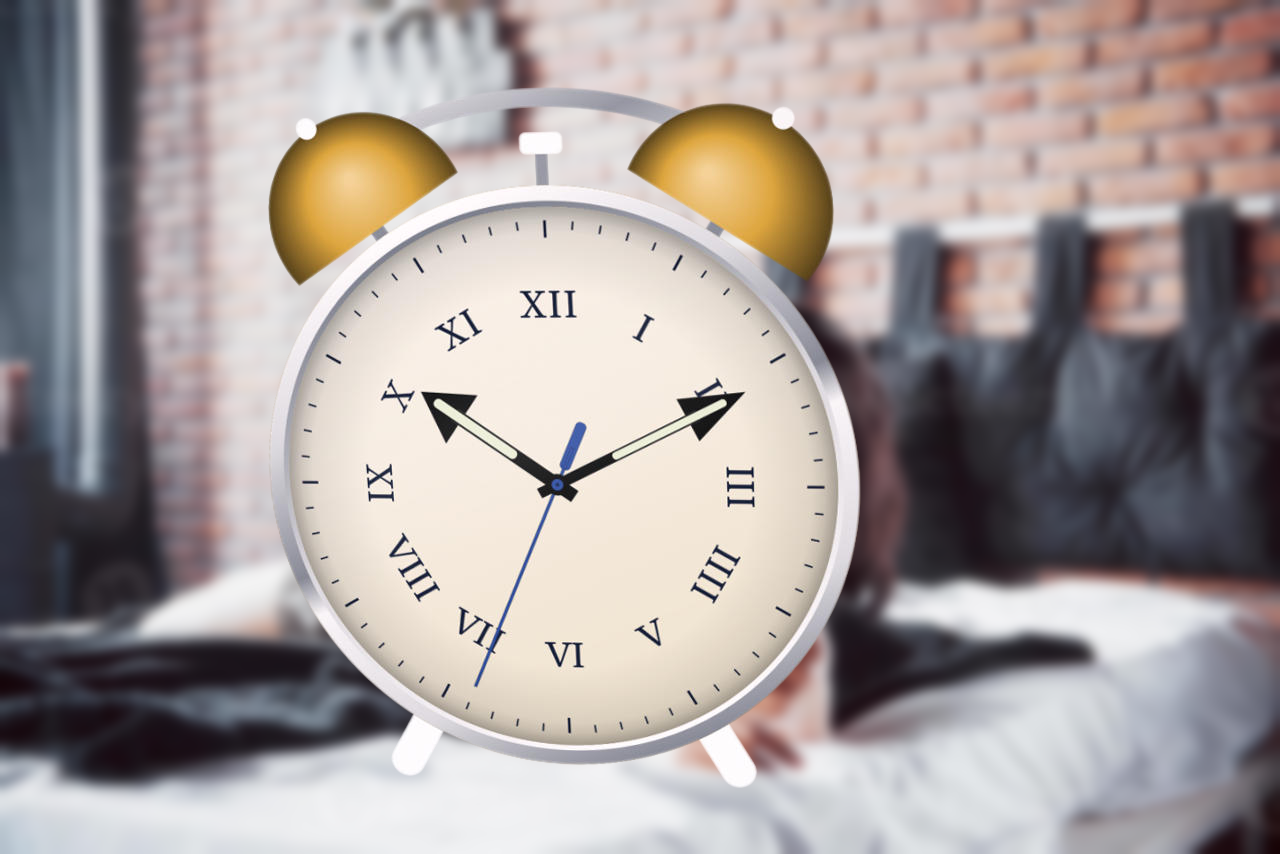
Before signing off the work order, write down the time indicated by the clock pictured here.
10:10:34
